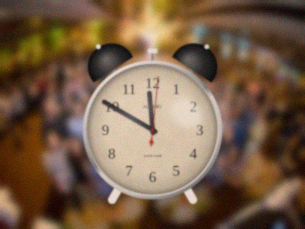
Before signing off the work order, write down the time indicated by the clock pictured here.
11:50:01
